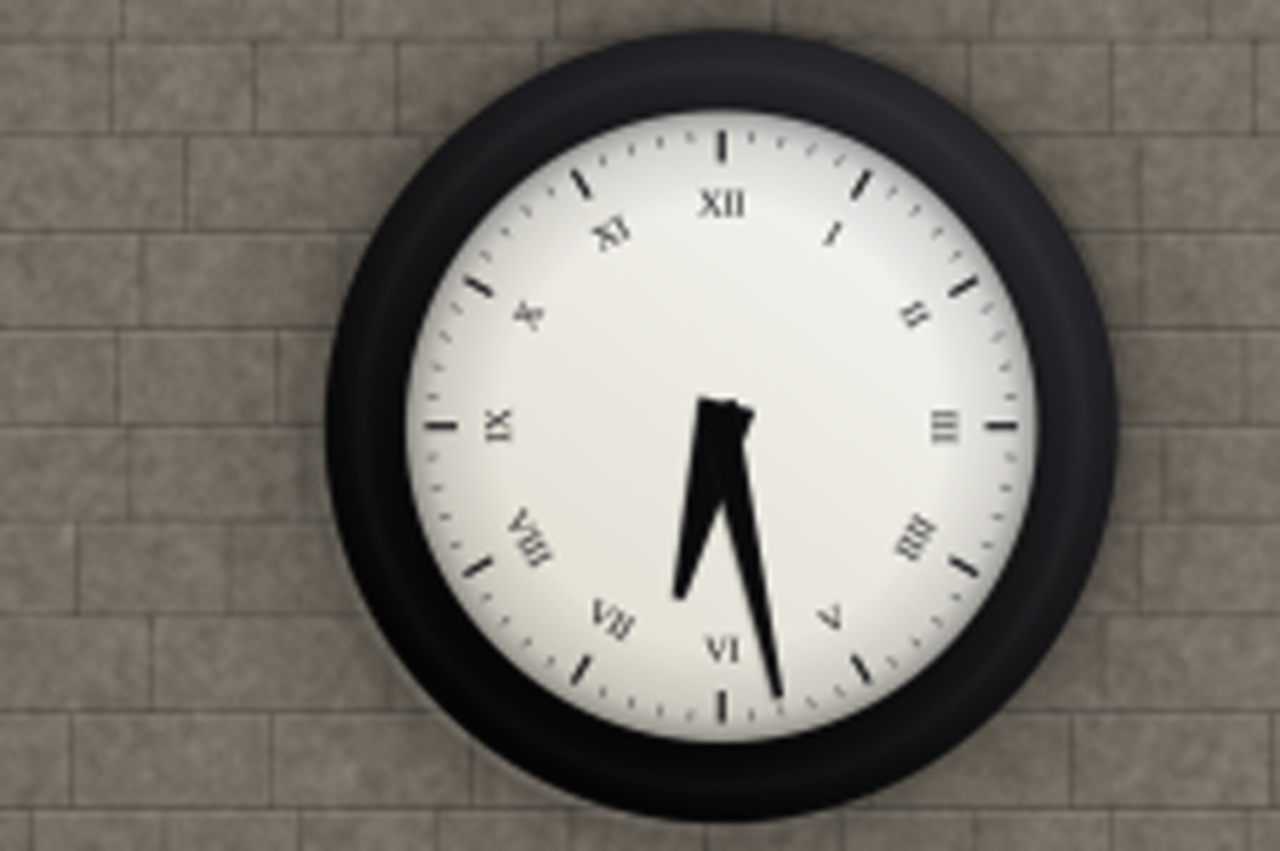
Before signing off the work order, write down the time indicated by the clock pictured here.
6:28
